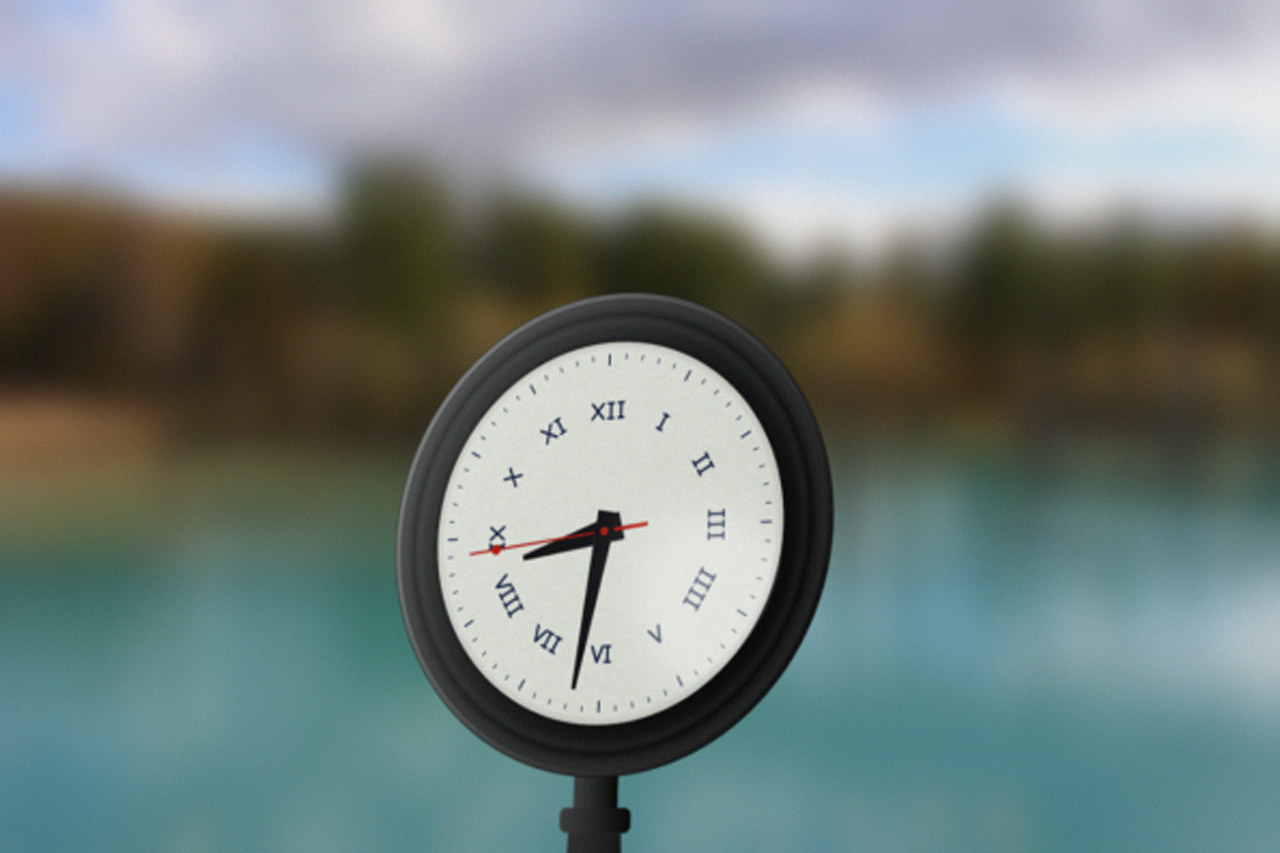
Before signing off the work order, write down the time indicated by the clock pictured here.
8:31:44
